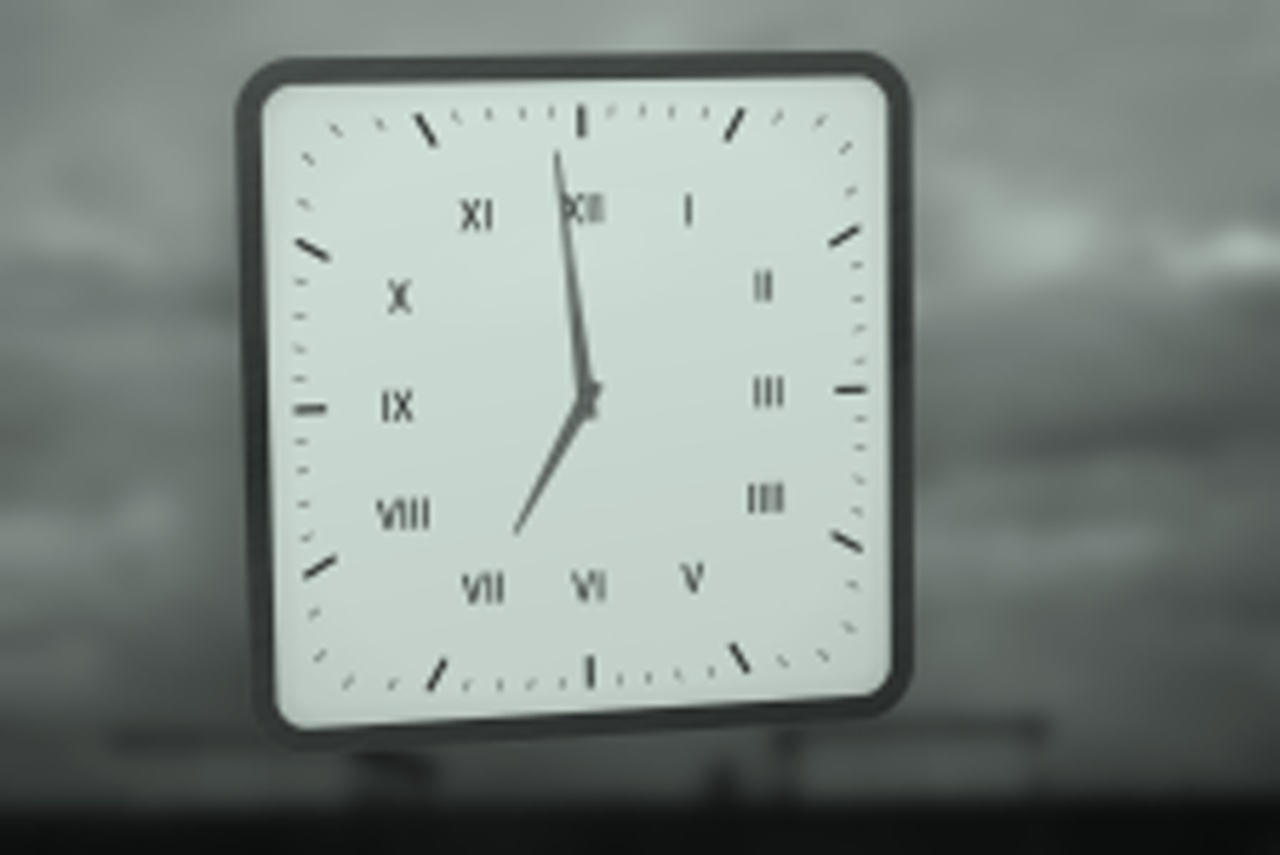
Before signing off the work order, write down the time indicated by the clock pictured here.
6:59
